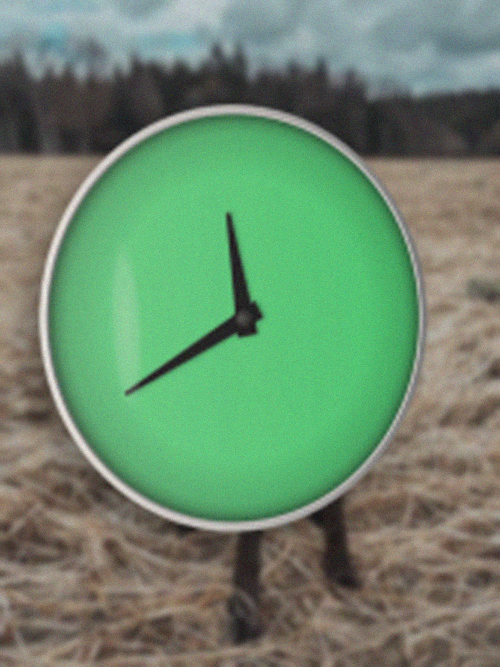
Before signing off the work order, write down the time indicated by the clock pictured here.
11:40
